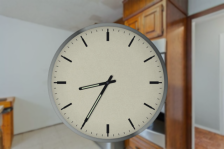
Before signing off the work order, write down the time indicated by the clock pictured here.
8:35
